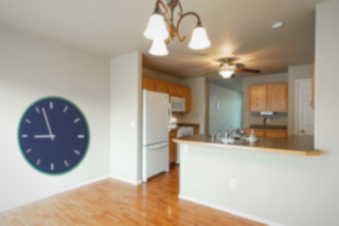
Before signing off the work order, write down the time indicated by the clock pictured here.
8:57
